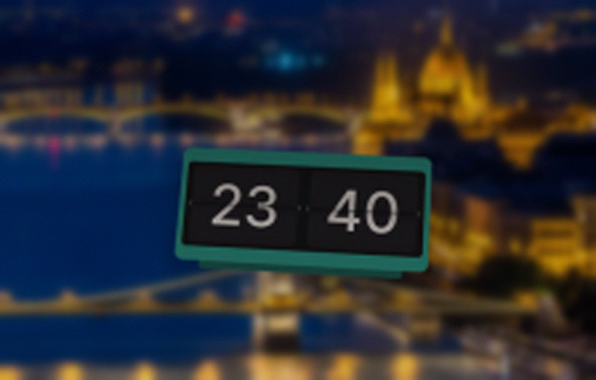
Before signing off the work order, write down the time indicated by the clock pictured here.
23:40
